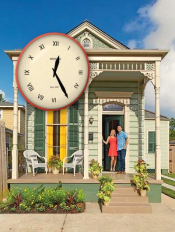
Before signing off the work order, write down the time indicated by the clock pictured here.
12:25
